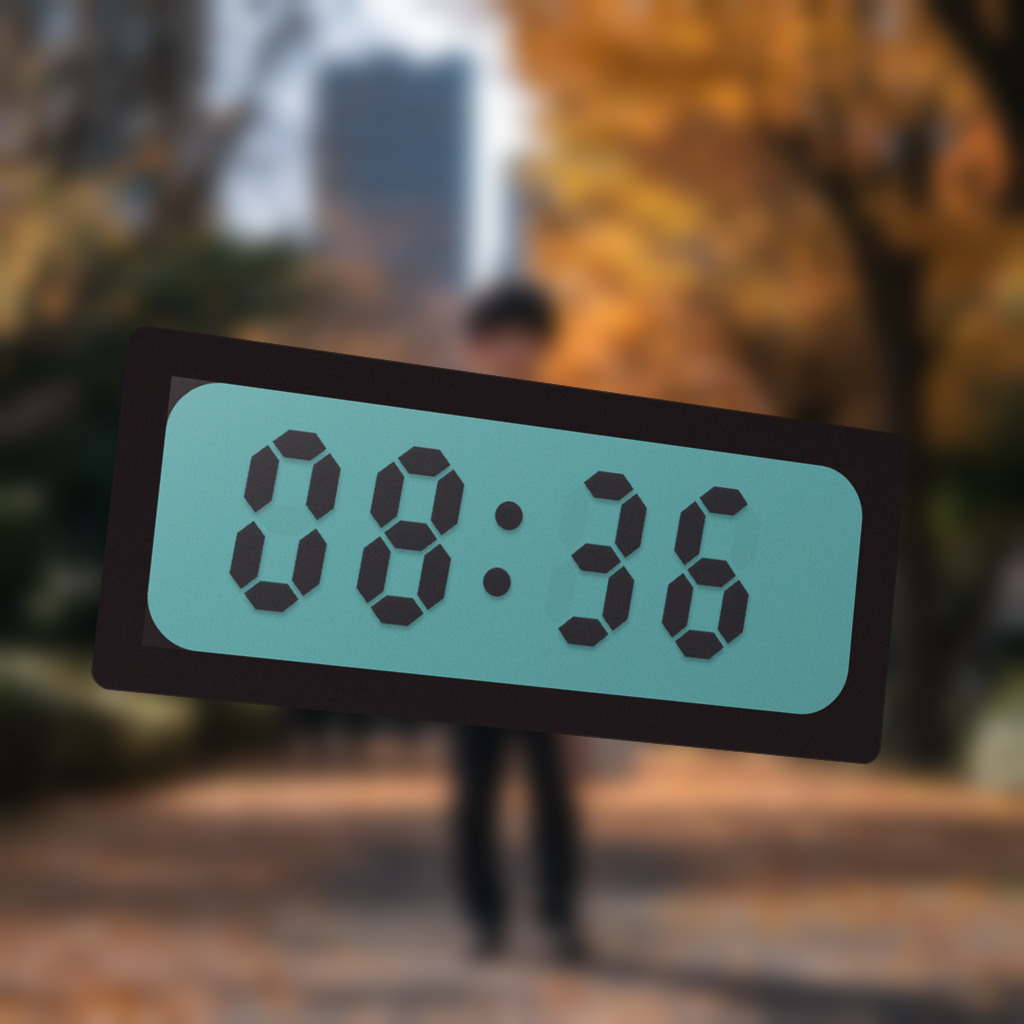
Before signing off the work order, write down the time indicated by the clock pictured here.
8:36
